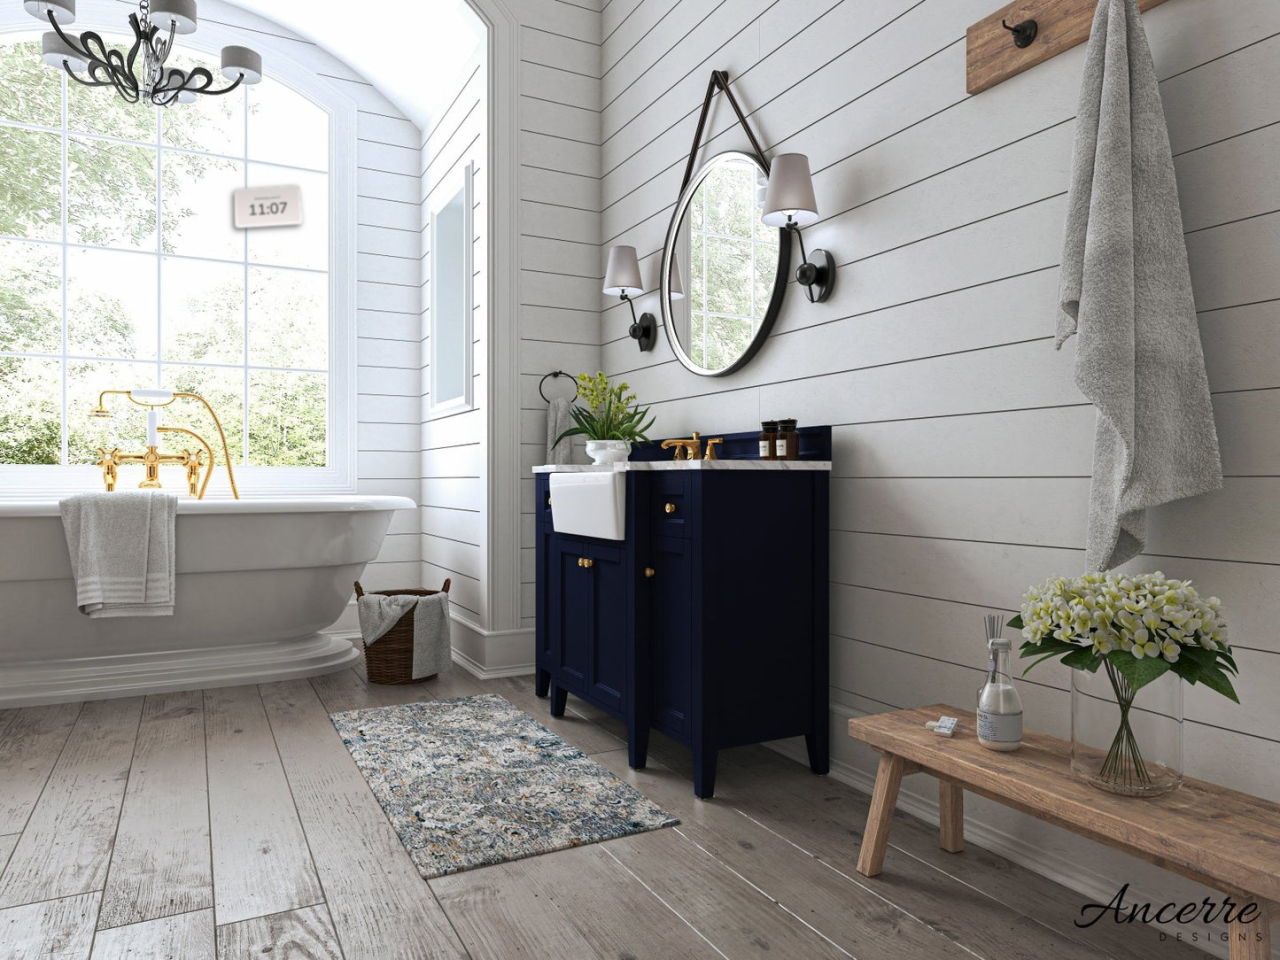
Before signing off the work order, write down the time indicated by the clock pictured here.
11:07
